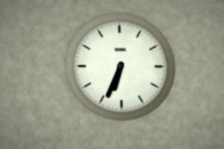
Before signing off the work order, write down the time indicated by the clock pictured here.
6:34
